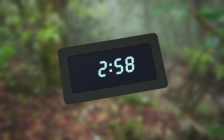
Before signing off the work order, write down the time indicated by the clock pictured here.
2:58
